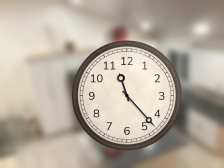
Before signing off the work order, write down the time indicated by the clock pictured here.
11:23
